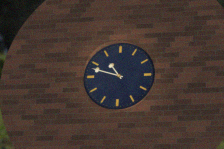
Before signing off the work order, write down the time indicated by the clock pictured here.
10:48
